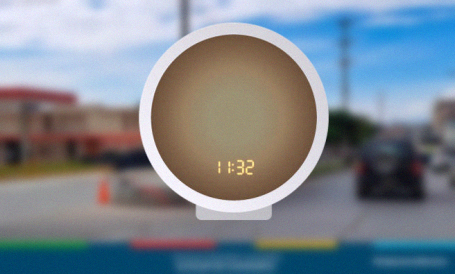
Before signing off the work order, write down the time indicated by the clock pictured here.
11:32
